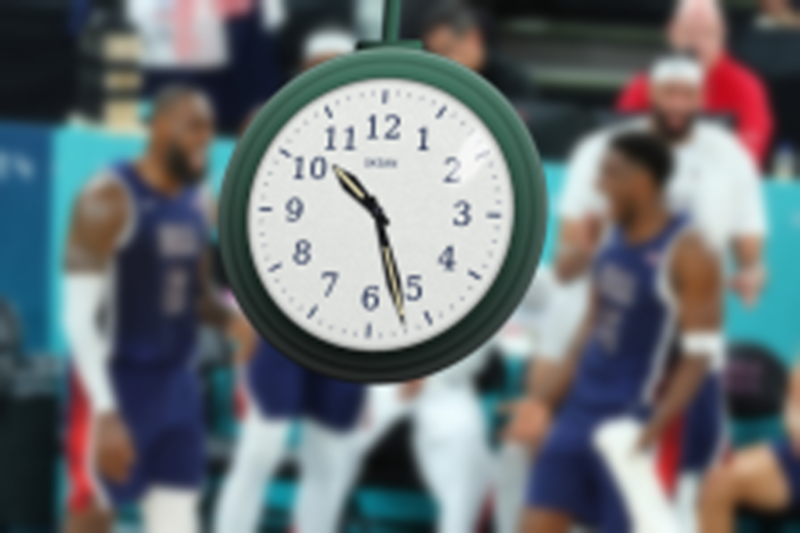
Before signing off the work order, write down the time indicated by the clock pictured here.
10:27
